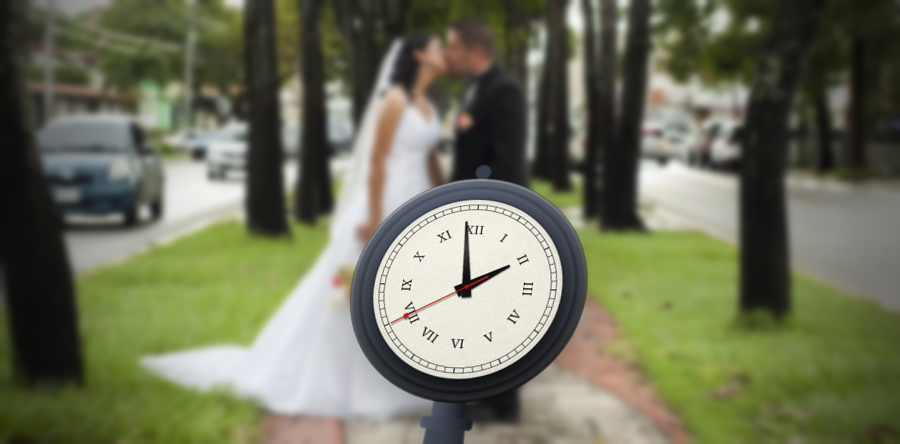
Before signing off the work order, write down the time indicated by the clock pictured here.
1:58:40
